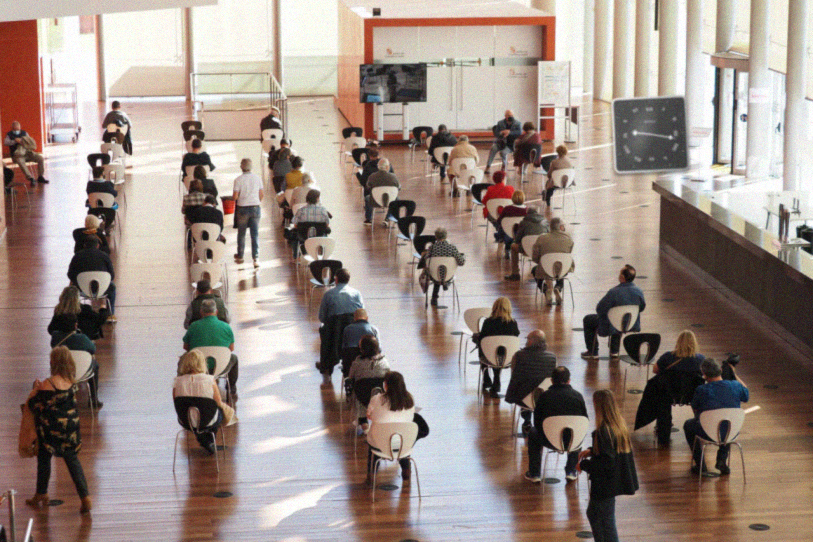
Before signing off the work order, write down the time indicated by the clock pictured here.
9:17
